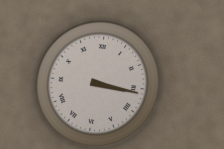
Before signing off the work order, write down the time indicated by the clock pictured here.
3:16
